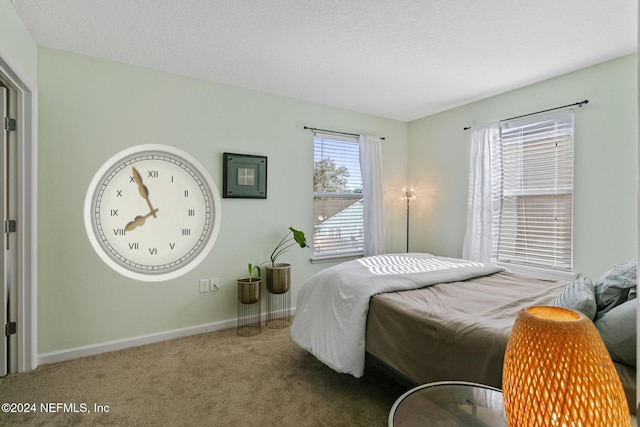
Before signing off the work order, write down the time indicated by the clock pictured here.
7:56
